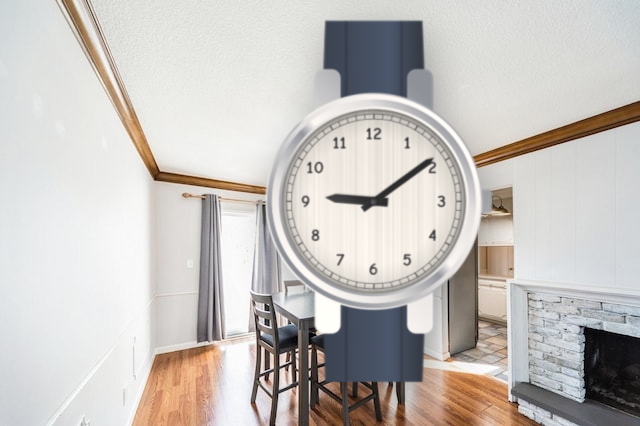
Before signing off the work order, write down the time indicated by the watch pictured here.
9:09
